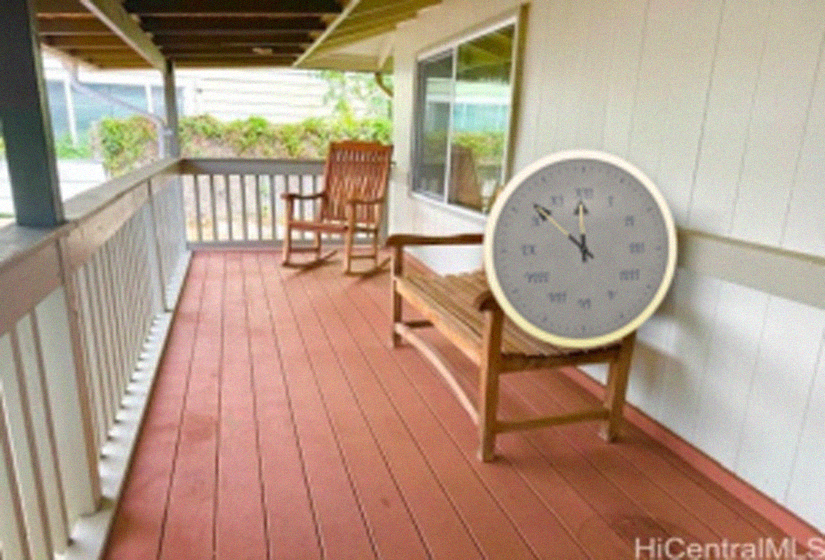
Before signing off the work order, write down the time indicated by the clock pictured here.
11:52
